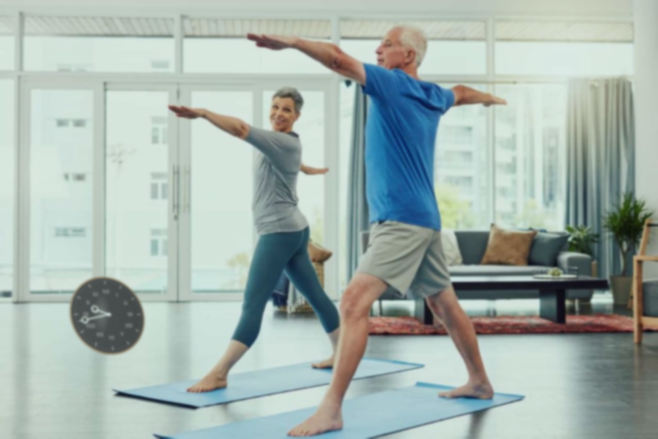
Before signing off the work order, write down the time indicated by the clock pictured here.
9:43
